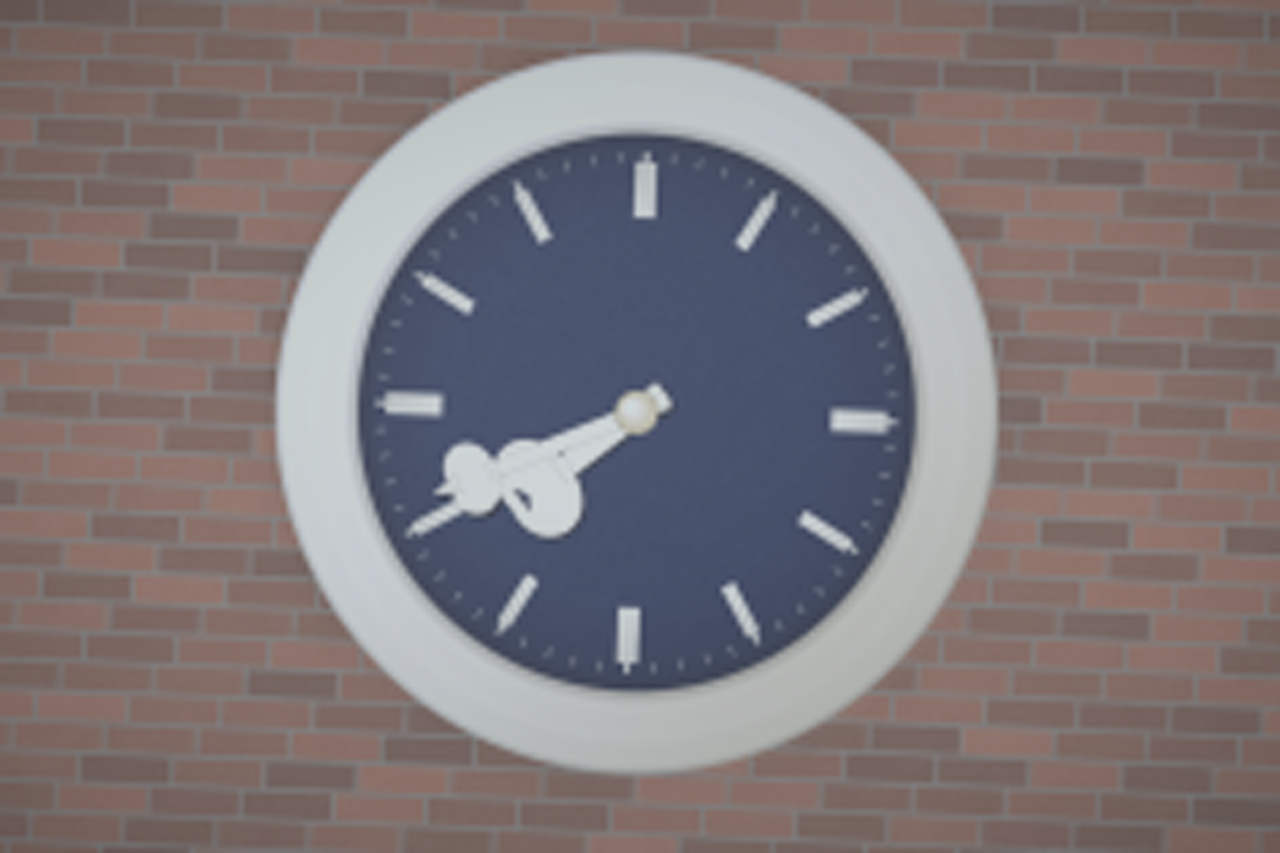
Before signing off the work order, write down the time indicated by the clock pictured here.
7:41
